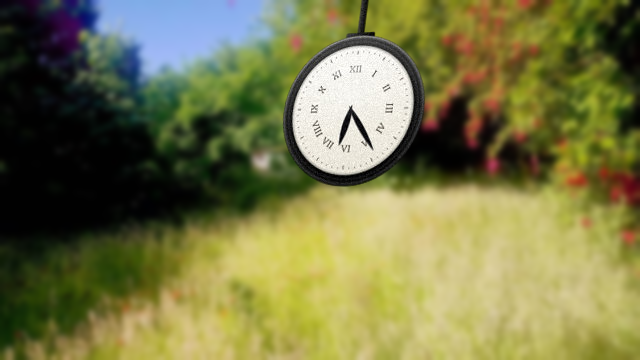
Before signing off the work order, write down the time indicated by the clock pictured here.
6:24
